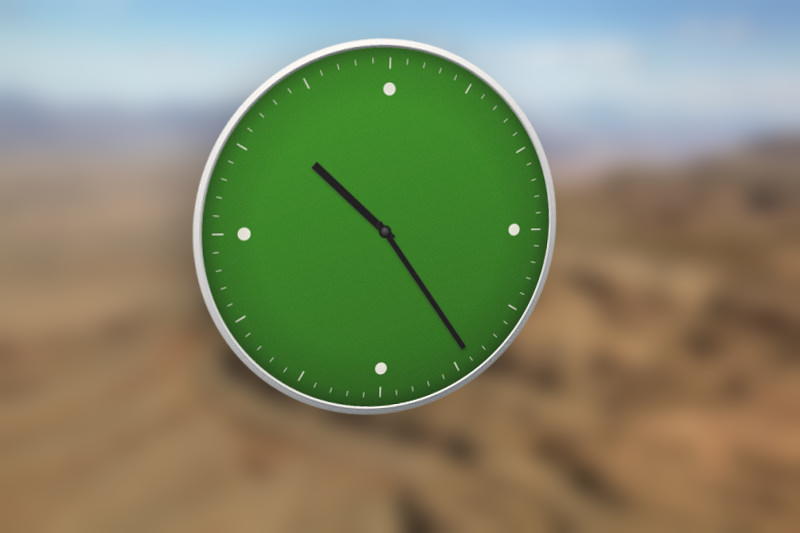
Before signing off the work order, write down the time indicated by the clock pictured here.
10:24
